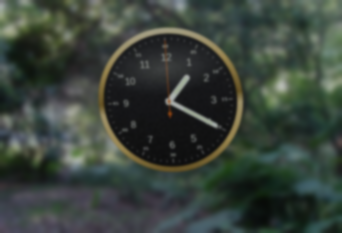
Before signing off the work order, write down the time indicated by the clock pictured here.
1:20:00
